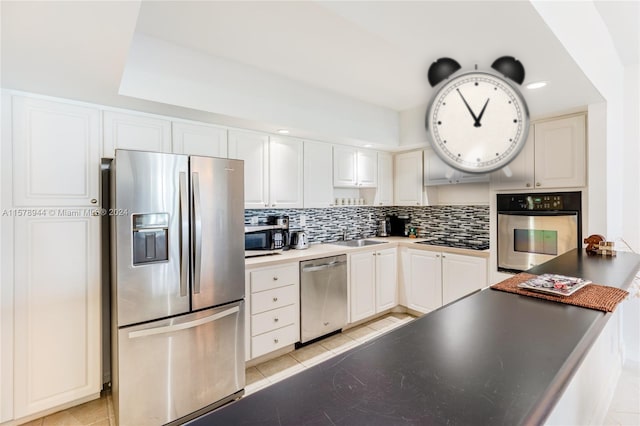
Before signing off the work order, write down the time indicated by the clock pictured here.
12:55
